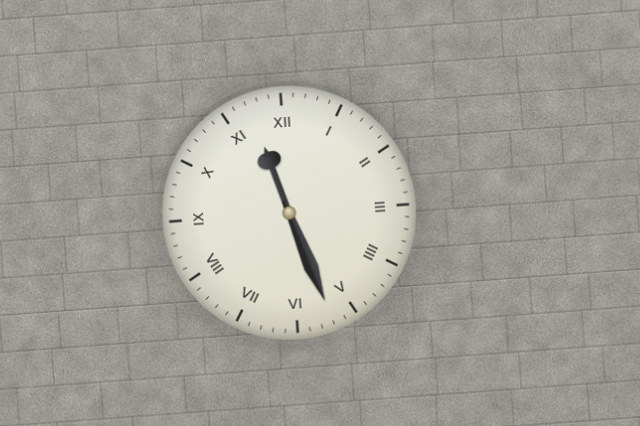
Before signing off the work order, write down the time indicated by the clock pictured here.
11:27
